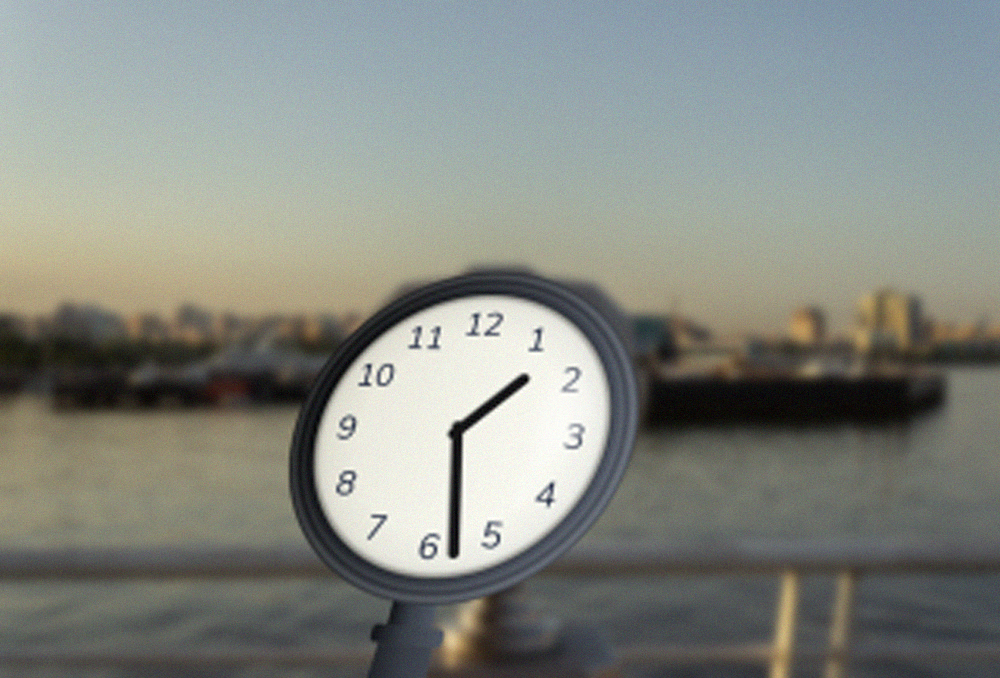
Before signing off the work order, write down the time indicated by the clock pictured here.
1:28
